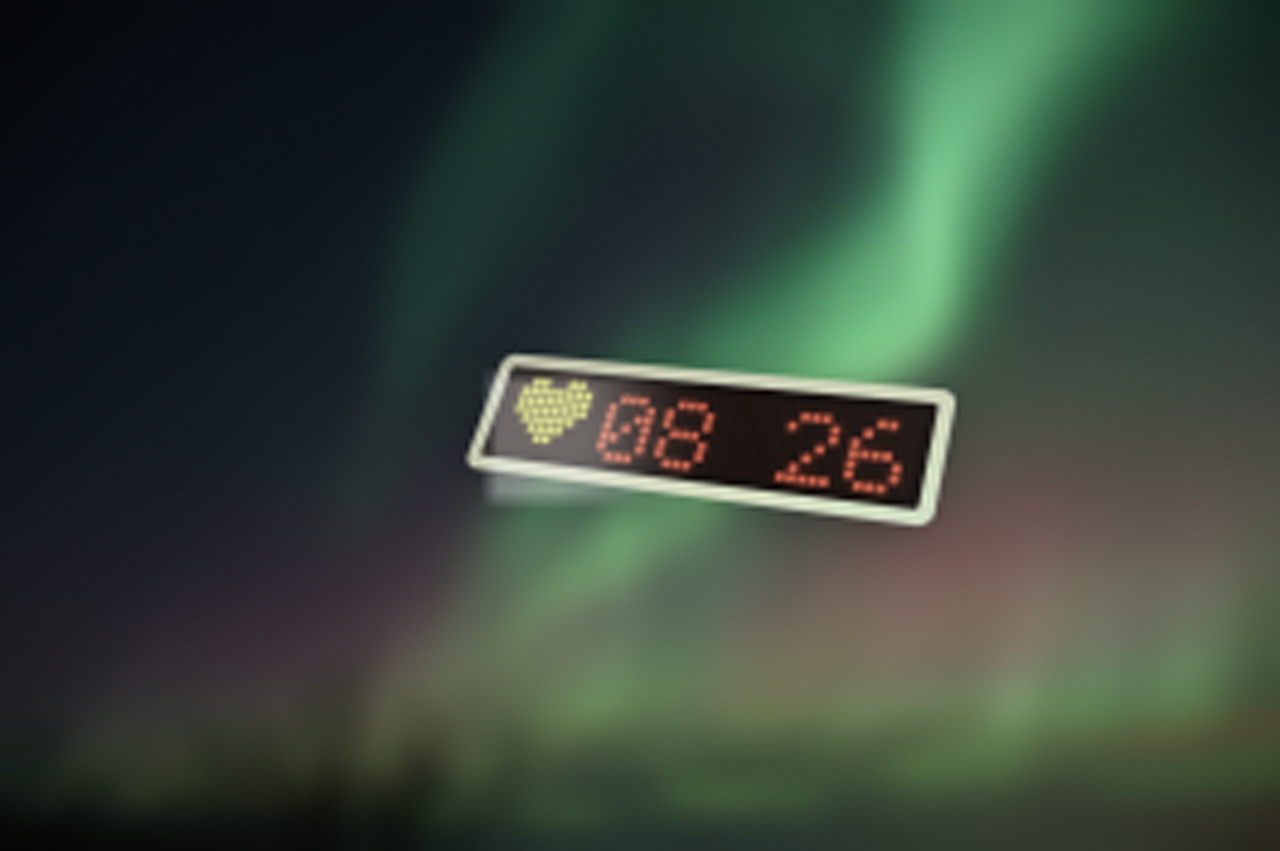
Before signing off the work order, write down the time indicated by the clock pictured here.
8:26
